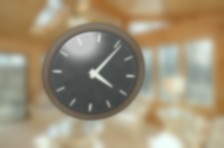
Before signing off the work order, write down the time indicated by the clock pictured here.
4:06
